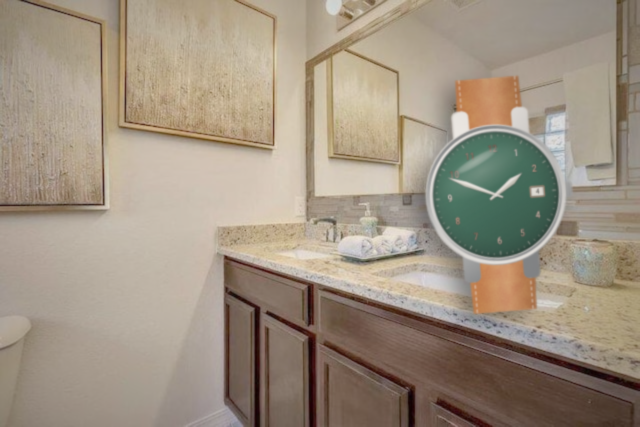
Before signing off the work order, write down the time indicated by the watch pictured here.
1:49
